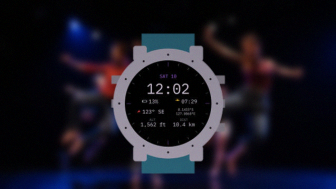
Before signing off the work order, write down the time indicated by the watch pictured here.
12:02
